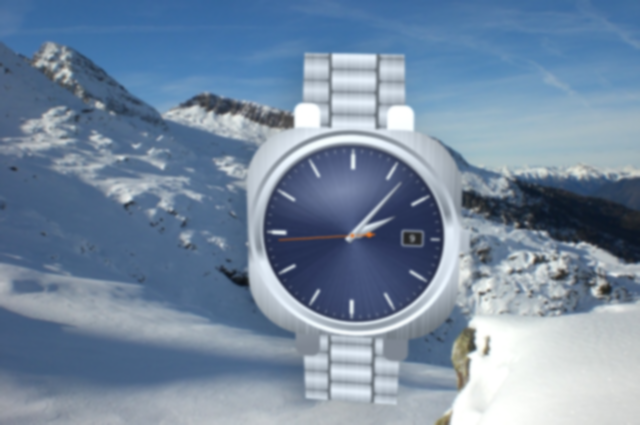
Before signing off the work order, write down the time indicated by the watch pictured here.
2:06:44
